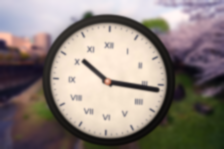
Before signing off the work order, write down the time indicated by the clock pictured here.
10:16
